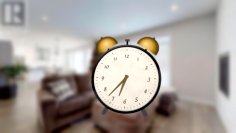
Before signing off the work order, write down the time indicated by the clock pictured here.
6:37
